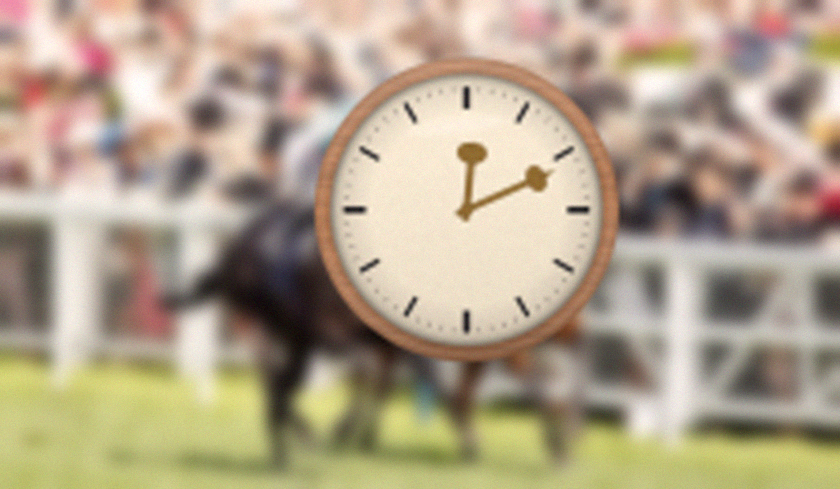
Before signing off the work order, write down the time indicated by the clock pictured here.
12:11
